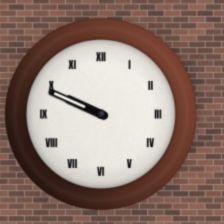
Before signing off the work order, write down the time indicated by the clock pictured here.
9:49
